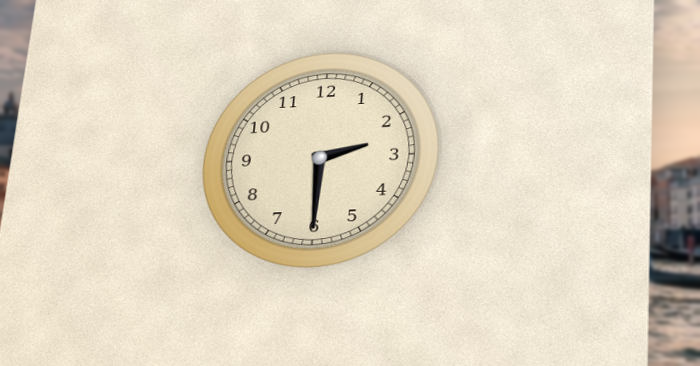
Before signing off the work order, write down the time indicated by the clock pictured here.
2:30
